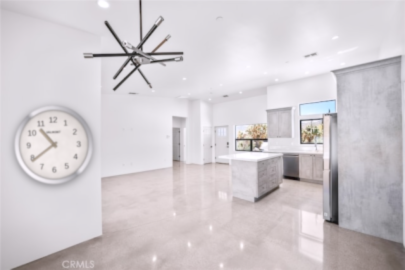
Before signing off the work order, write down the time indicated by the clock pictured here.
10:39
